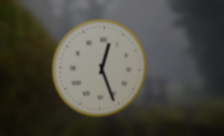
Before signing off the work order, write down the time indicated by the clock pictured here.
12:26
